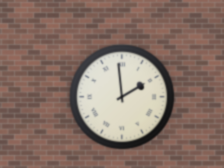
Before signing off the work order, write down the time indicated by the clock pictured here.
1:59
